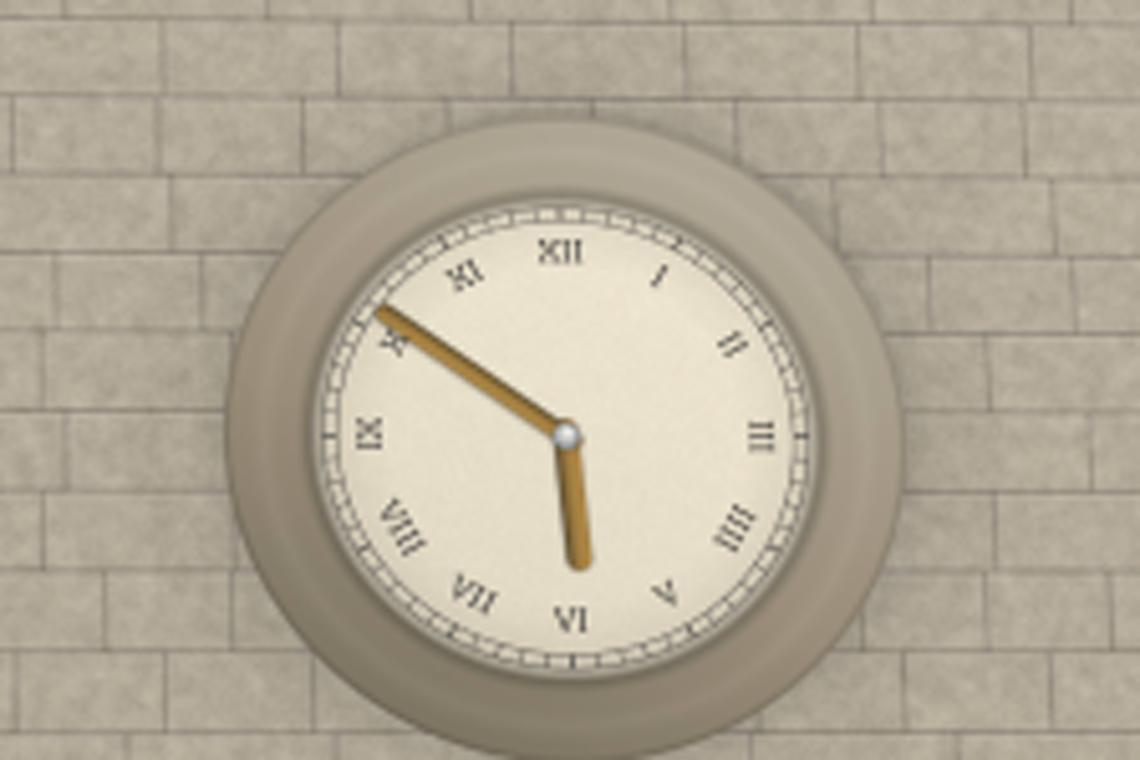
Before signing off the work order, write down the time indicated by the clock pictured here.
5:51
